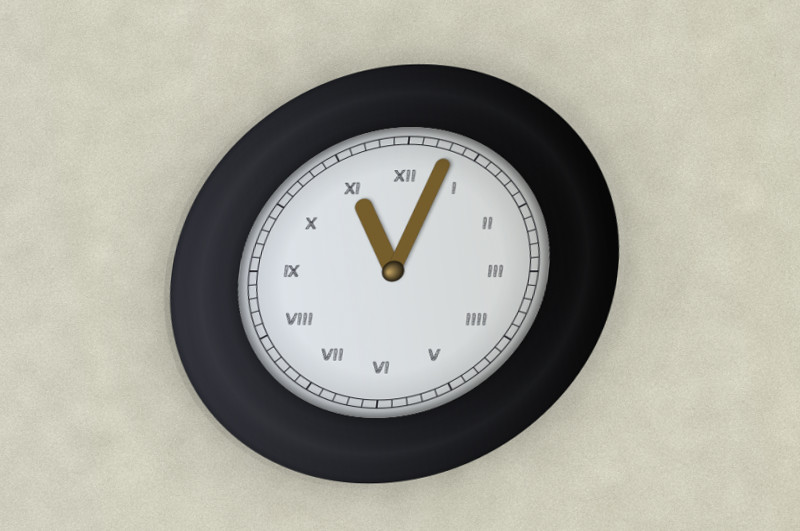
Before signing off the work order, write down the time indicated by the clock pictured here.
11:03
